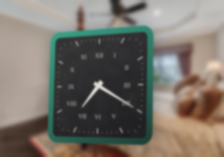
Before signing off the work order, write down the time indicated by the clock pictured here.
7:20
